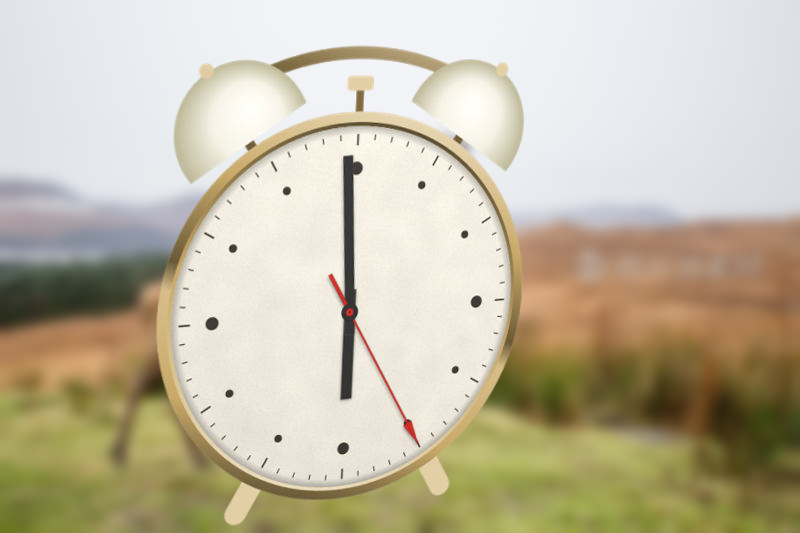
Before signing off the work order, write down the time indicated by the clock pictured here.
5:59:25
